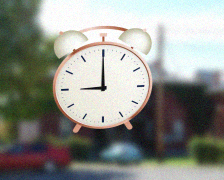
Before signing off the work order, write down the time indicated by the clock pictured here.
9:00
